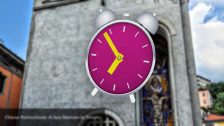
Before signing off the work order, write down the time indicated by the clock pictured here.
6:53
